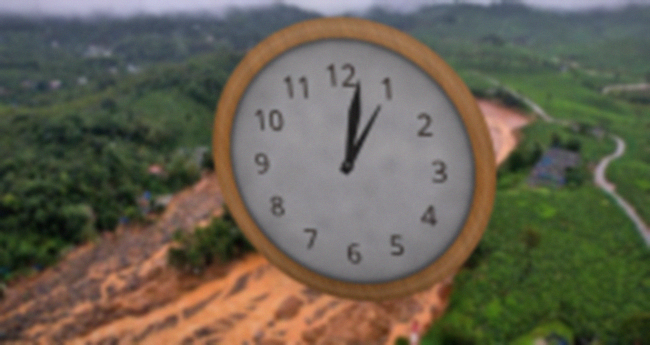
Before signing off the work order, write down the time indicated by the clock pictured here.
1:02
